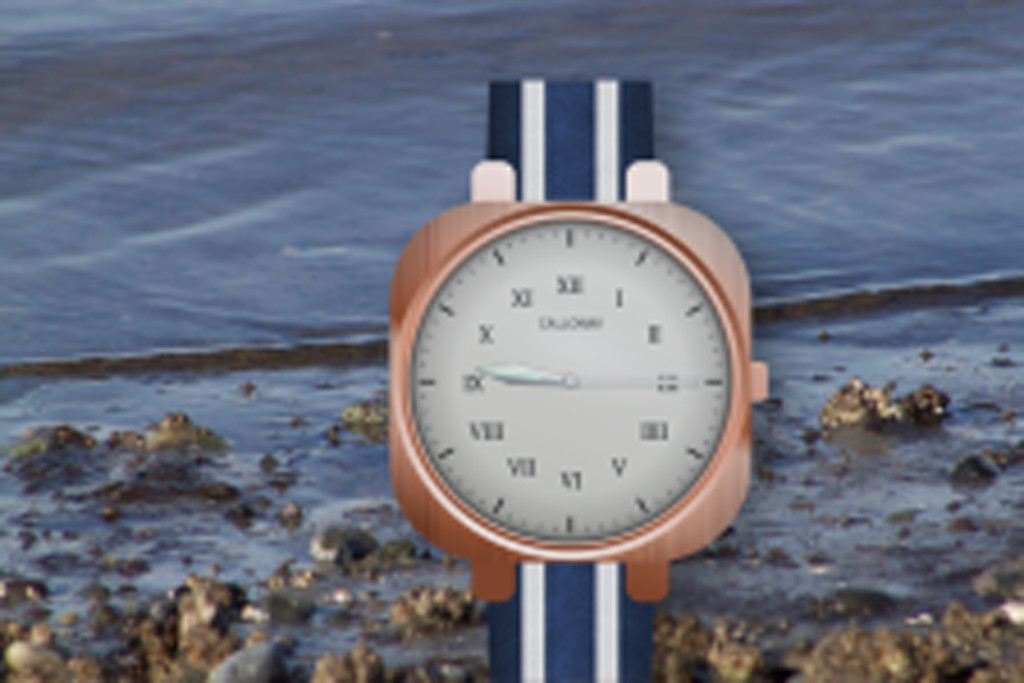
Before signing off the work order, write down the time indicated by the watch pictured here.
9:15
